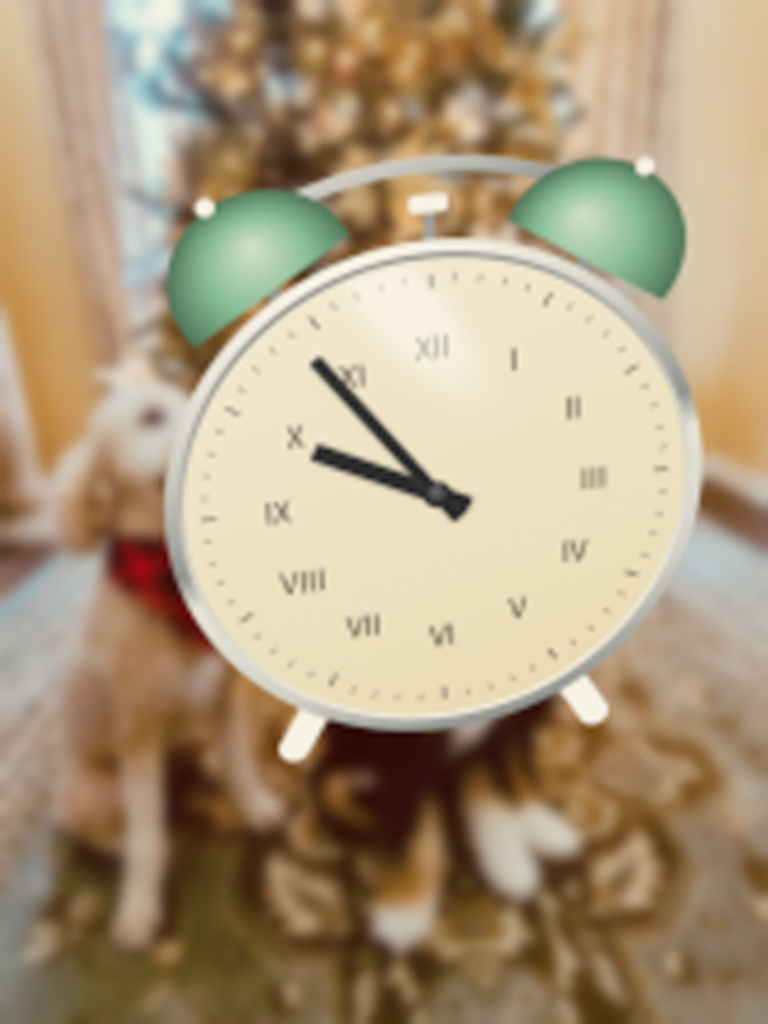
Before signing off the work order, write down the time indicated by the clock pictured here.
9:54
